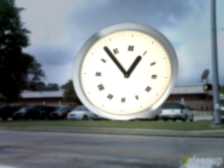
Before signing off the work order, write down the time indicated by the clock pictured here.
12:53
